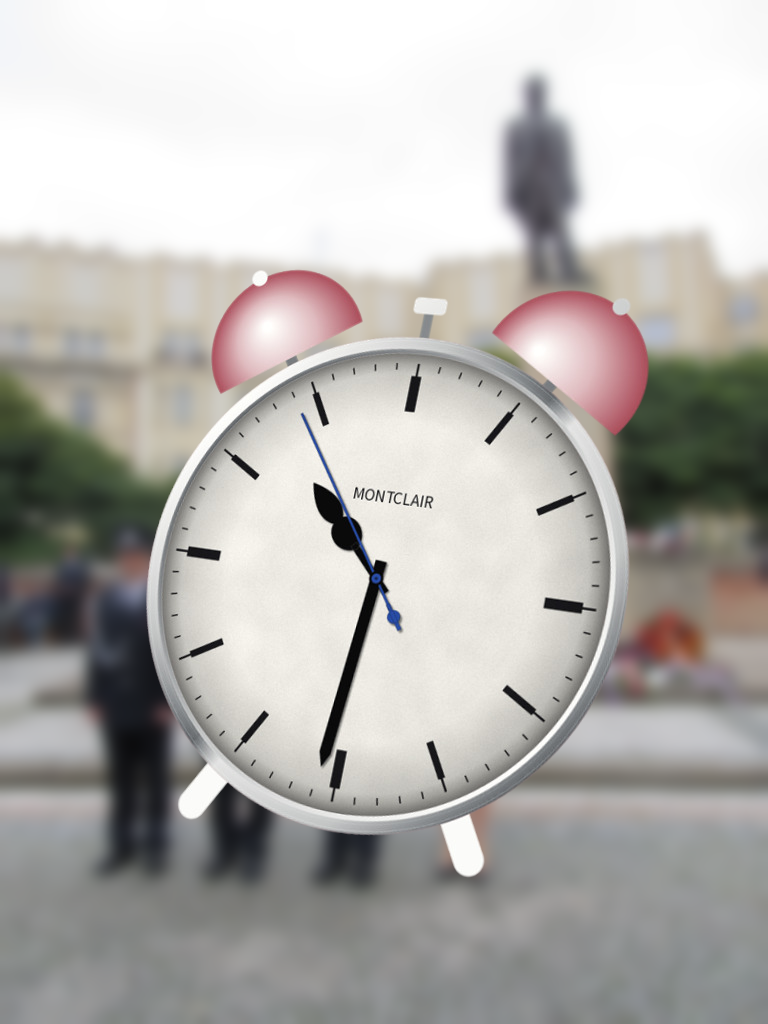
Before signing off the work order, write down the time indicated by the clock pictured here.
10:30:54
